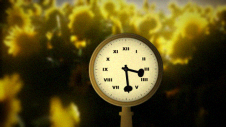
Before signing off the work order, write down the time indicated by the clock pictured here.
3:29
